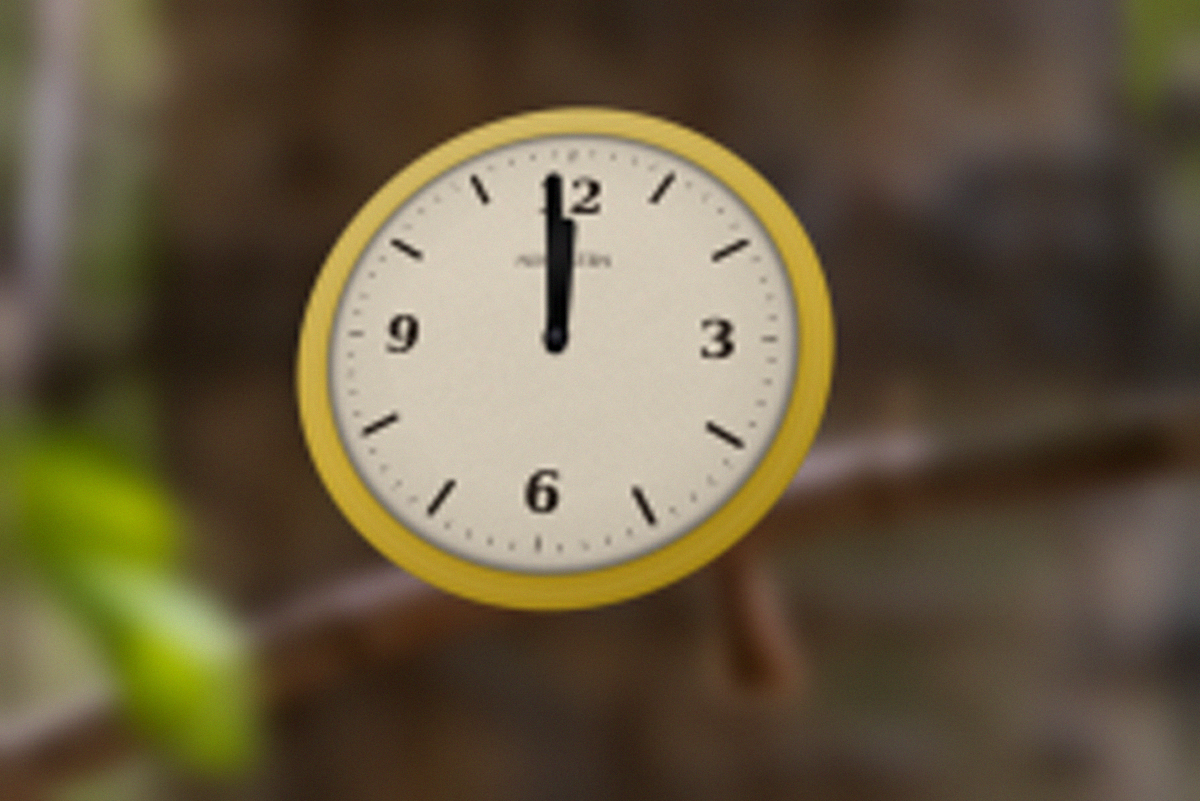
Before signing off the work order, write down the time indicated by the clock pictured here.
11:59
